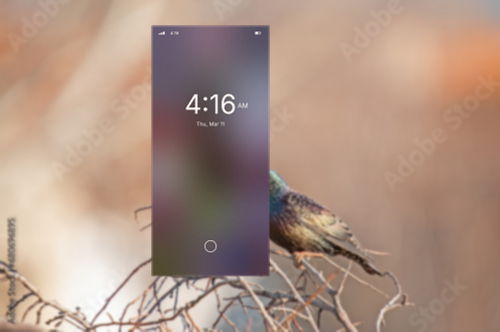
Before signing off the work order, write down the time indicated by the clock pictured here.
4:16
